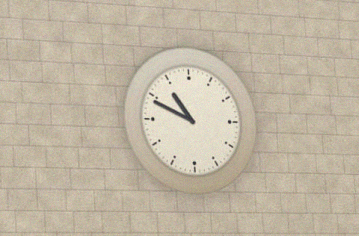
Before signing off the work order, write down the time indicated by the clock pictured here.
10:49
